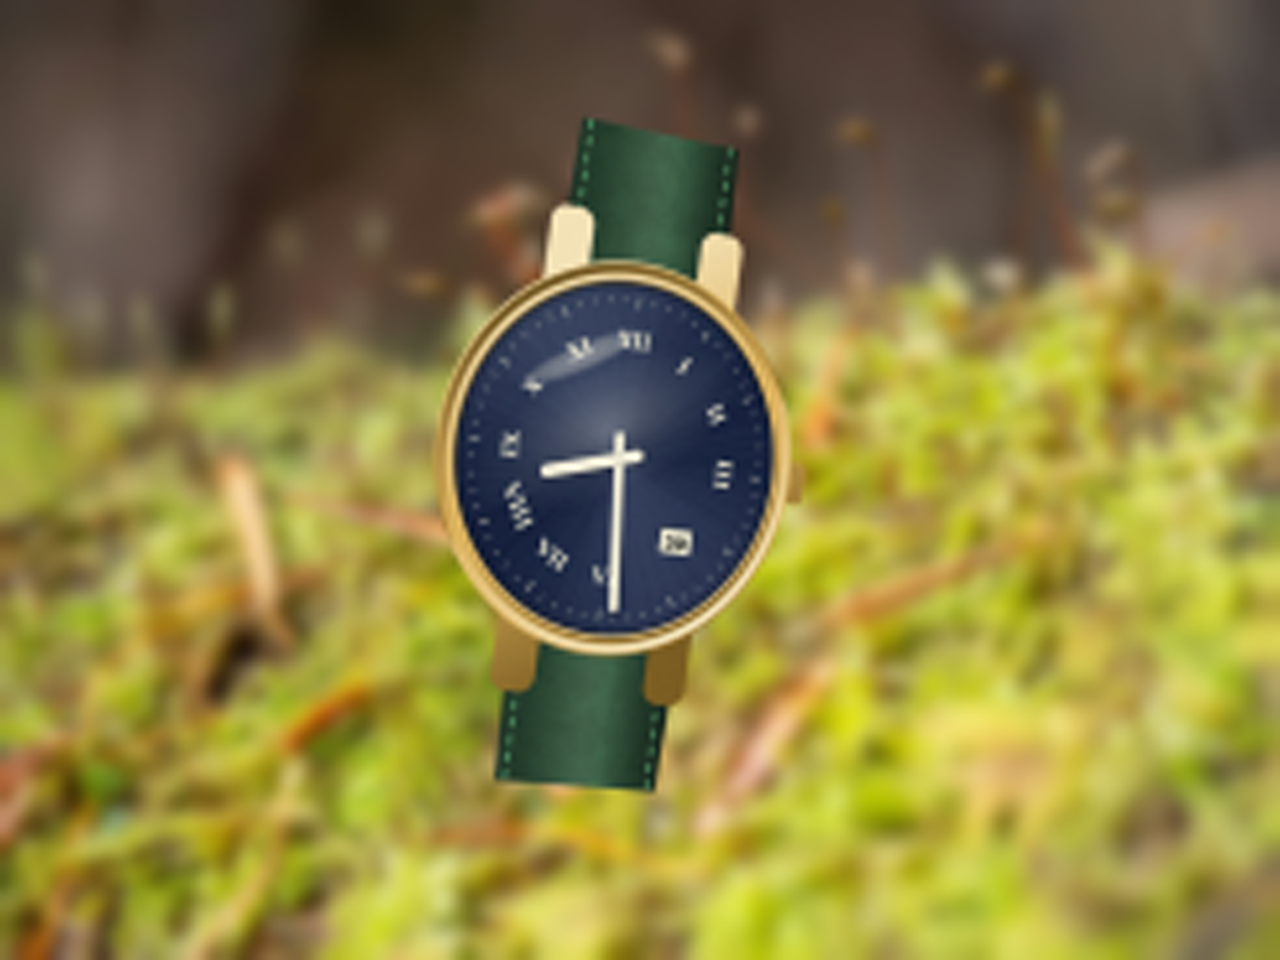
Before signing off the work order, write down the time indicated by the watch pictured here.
8:29
